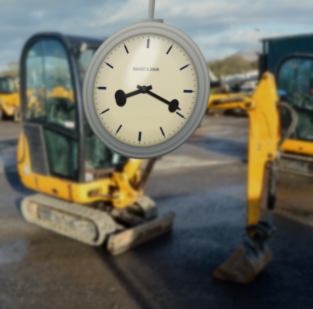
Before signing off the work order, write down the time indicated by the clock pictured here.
8:19
